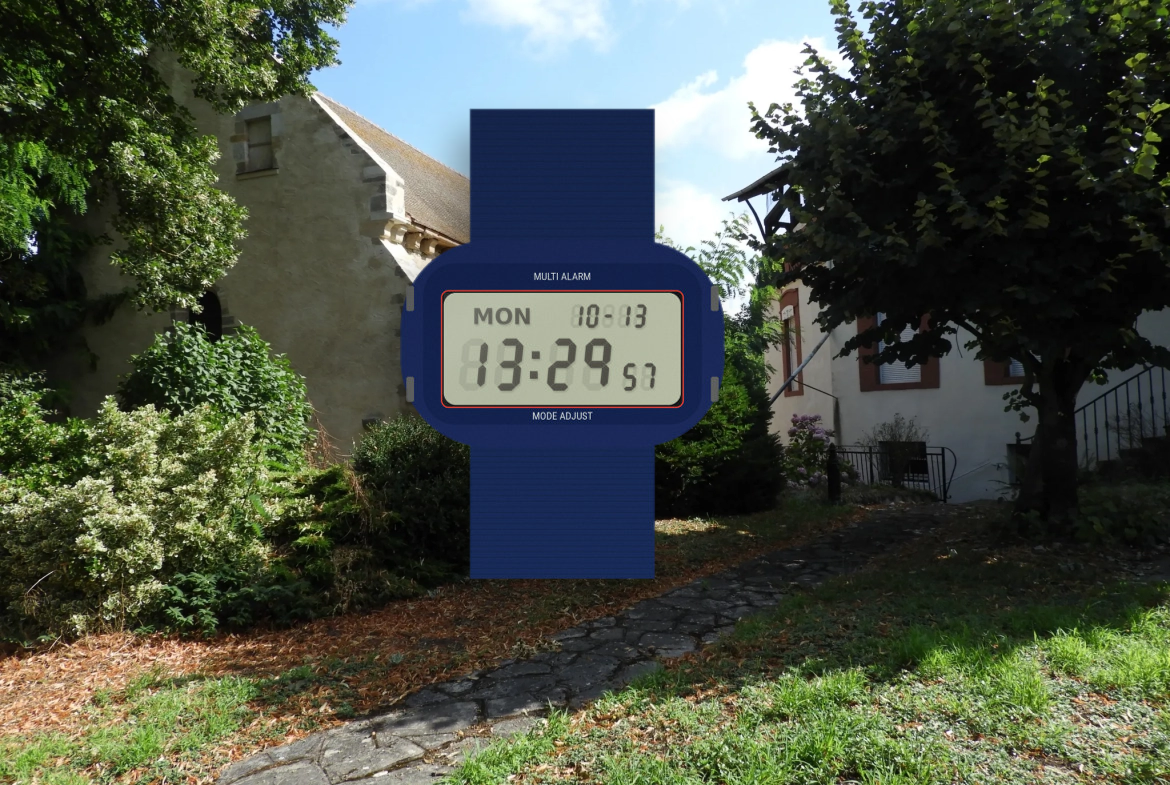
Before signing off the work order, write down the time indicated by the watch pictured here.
13:29:57
